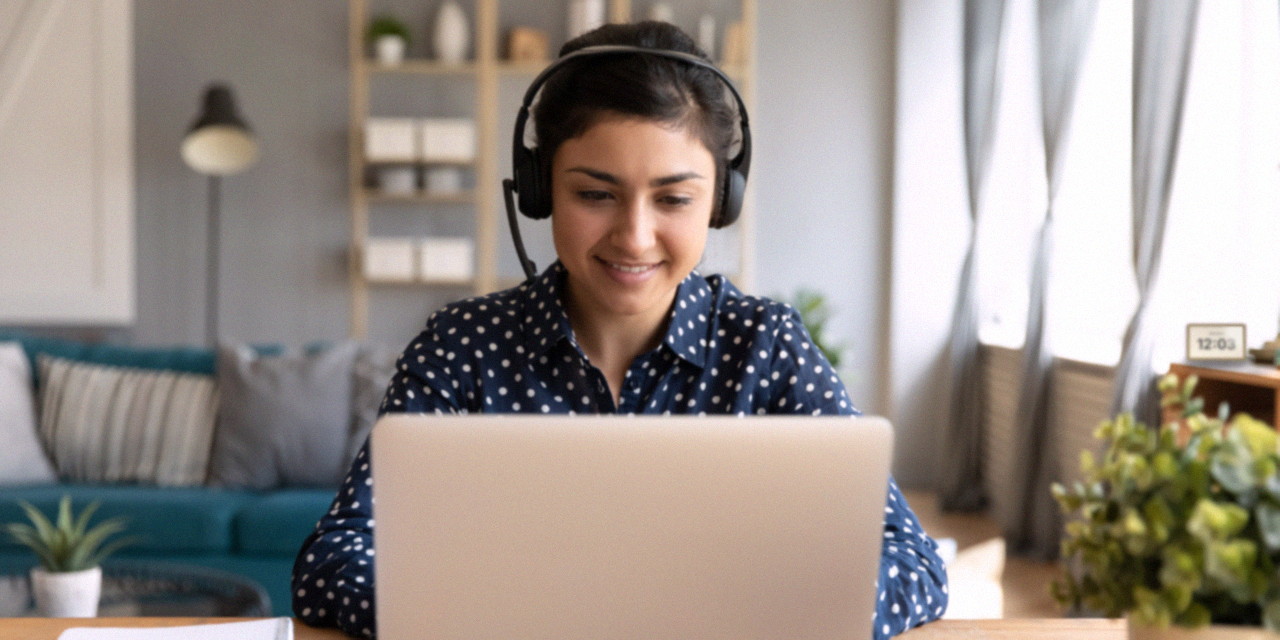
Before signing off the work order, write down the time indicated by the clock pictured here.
12:03
